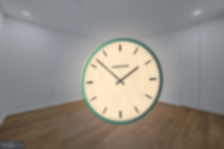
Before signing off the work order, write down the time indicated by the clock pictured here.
1:52
